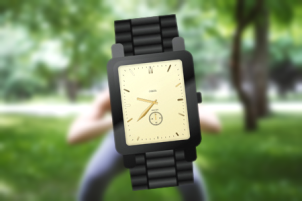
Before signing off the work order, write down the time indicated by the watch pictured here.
9:38
